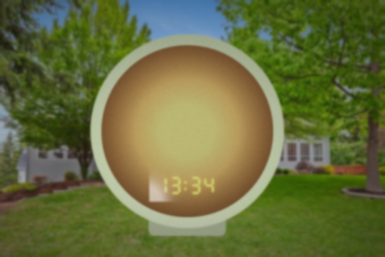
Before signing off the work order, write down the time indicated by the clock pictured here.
13:34
